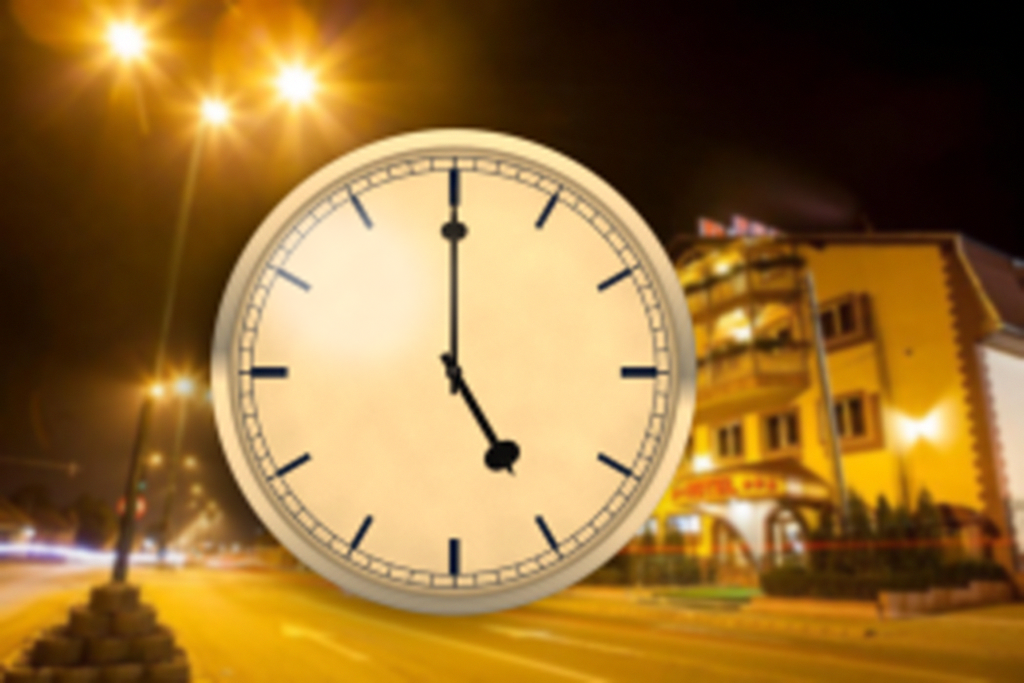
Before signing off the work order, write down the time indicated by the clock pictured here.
5:00
